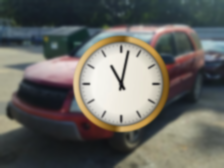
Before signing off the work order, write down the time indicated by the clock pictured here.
11:02
